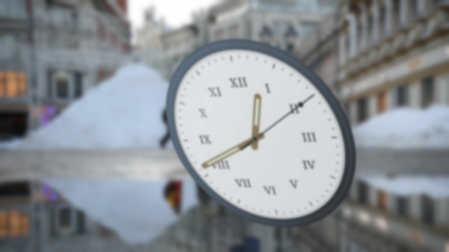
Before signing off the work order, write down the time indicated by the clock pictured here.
12:41:10
